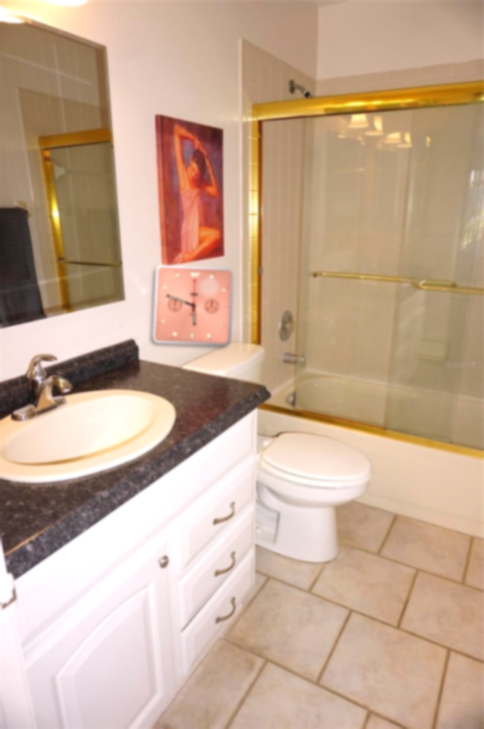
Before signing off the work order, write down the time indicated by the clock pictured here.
5:48
